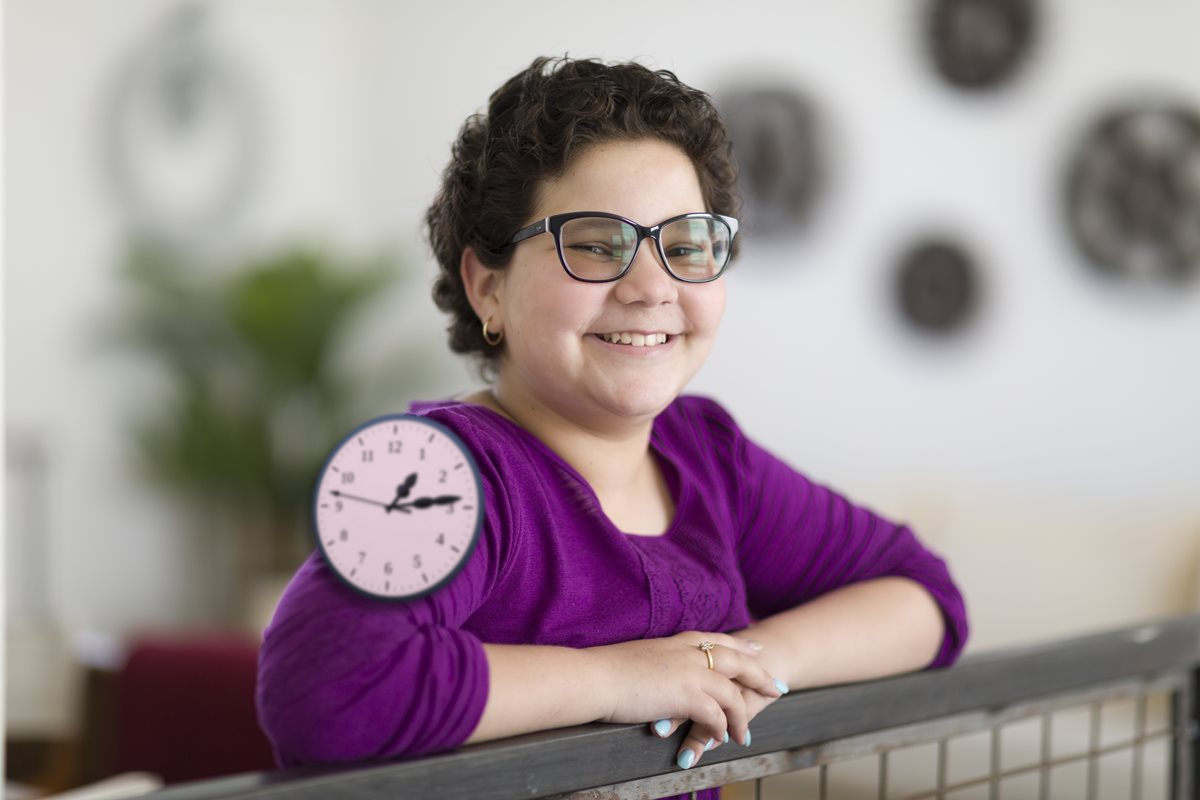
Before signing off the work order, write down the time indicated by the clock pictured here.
1:13:47
